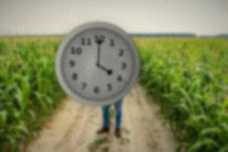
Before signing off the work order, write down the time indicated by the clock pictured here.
4:00
